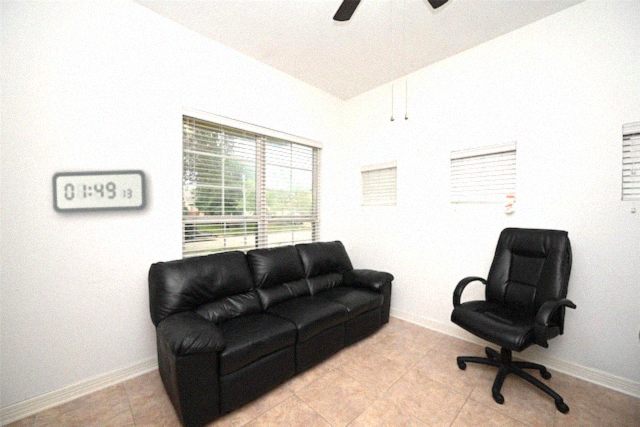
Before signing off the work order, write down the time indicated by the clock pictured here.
1:49
